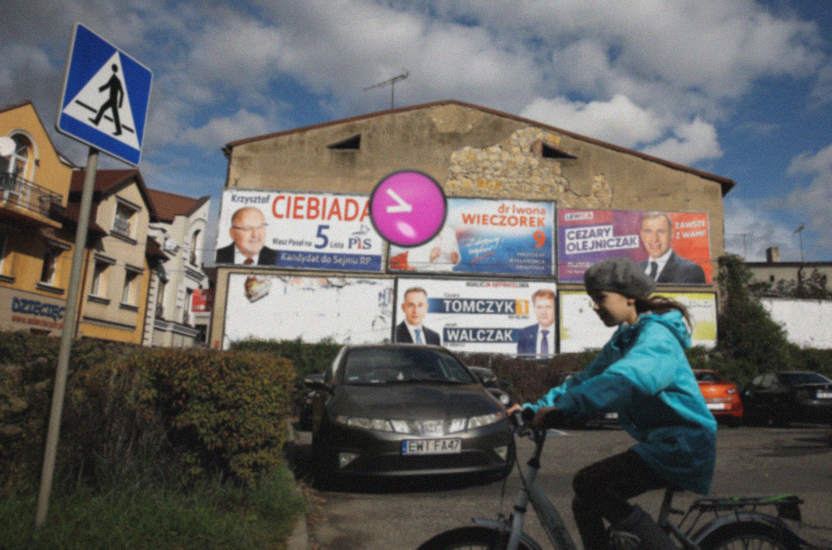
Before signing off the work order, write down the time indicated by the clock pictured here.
8:52
